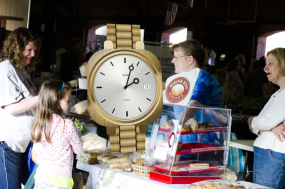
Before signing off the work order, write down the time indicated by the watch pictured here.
2:03
